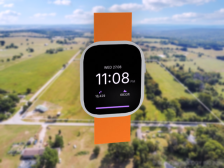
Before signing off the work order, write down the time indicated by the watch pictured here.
11:08
